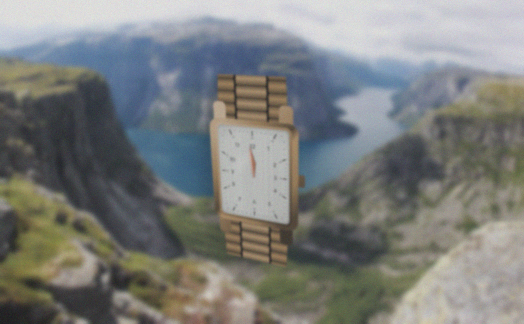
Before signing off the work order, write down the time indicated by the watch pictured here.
11:59
